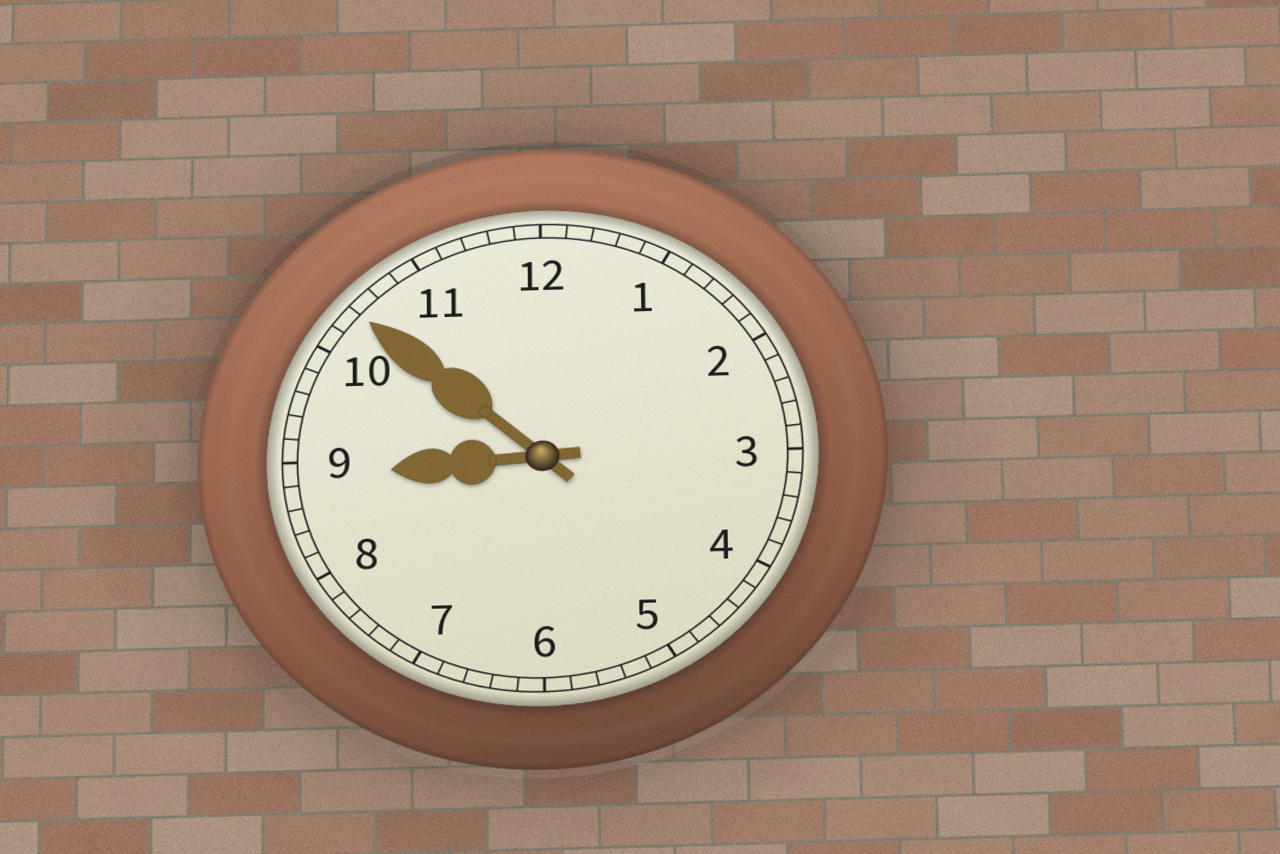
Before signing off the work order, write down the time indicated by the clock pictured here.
8:52
